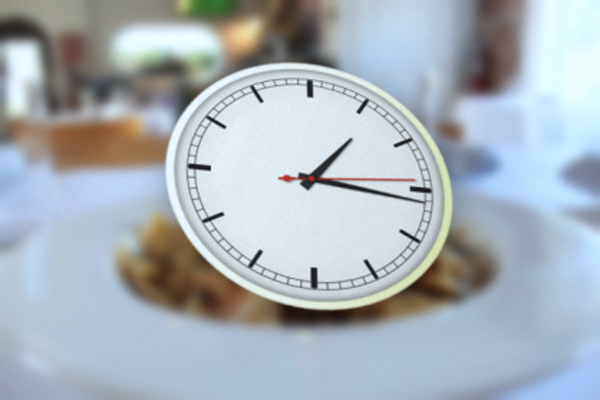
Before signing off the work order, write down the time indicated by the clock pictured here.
1:16:14
